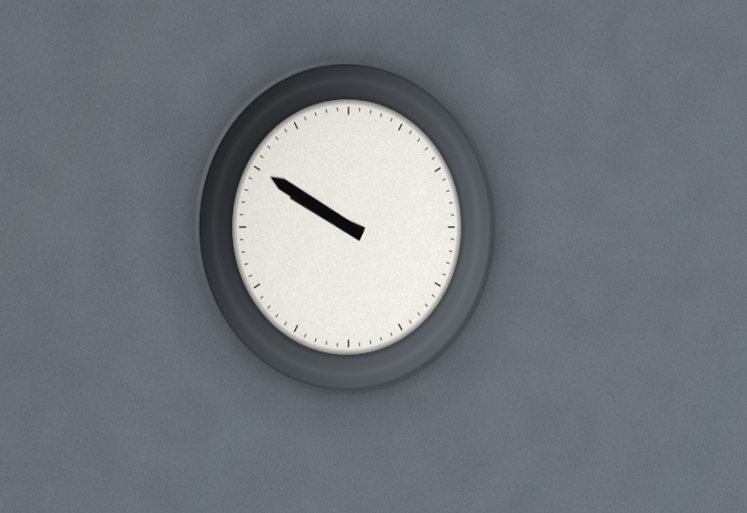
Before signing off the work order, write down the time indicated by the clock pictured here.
9:50
